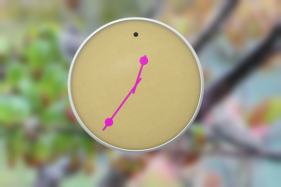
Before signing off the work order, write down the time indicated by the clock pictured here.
12:36
